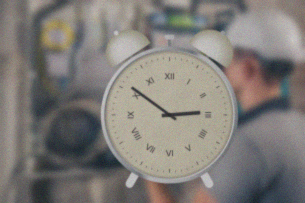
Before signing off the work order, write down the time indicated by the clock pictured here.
2:51
